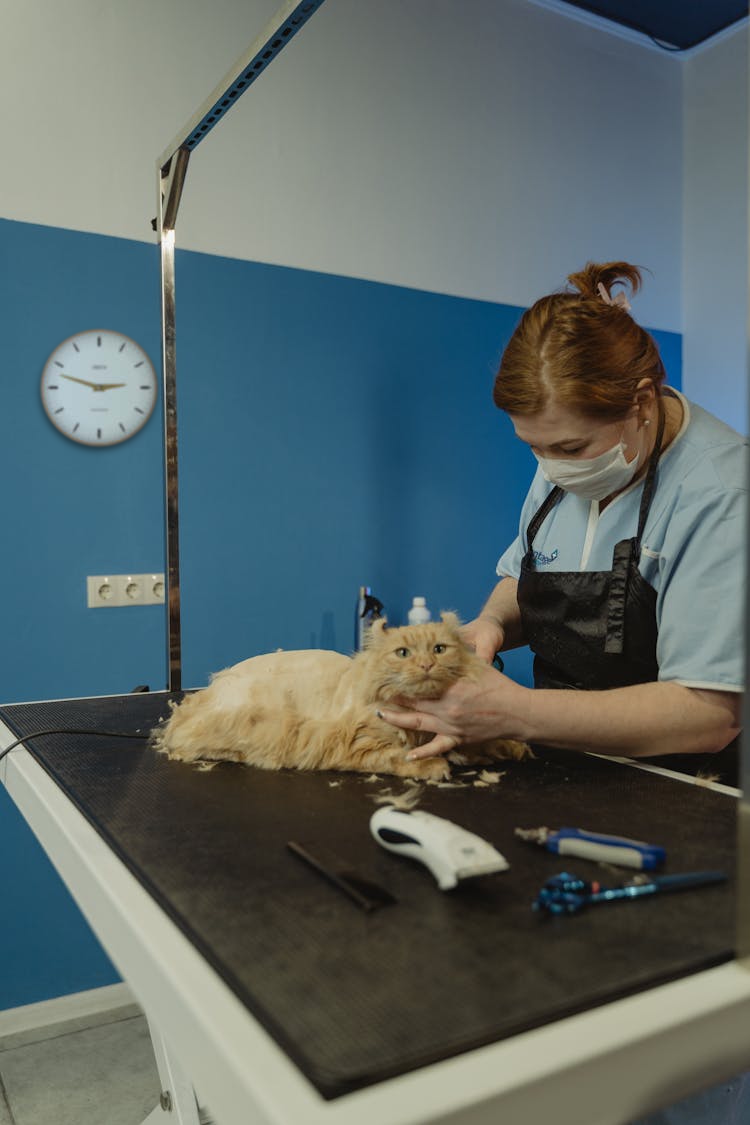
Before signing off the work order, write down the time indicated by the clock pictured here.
2:48
